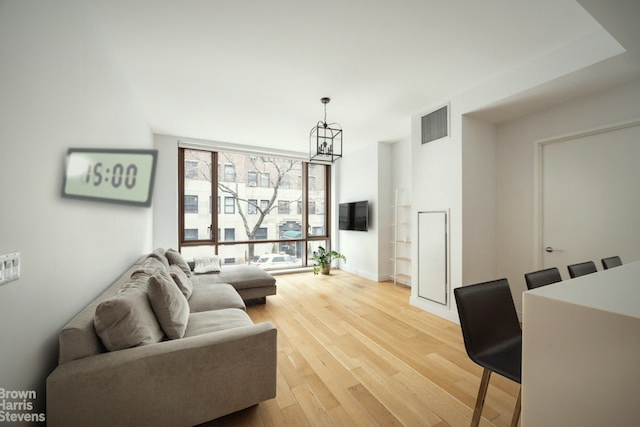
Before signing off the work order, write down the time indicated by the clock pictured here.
15:00
